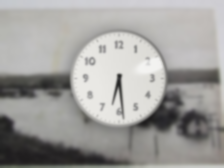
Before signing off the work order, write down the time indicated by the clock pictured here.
6:29
